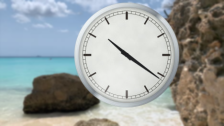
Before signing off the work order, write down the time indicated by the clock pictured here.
10:21
